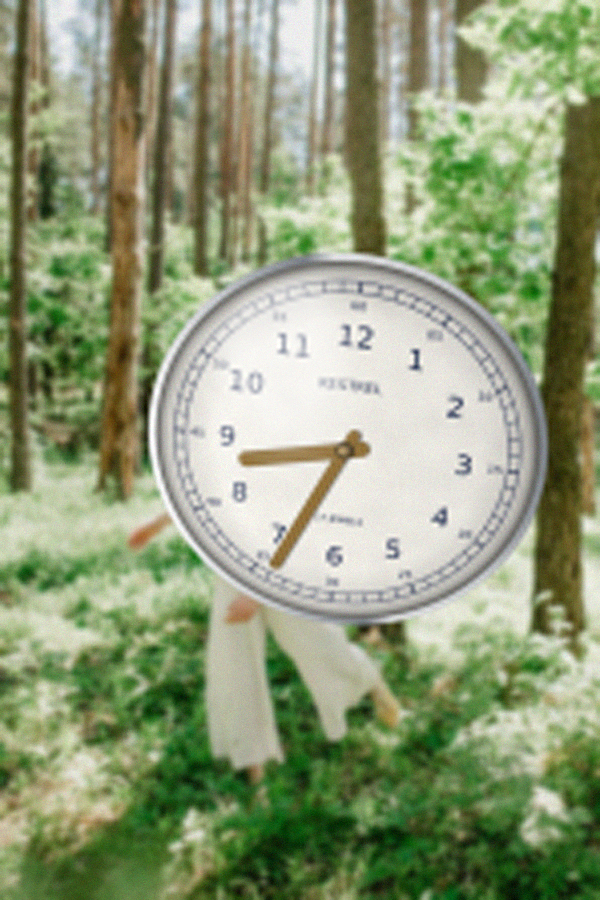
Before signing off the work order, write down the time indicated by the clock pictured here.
8:34
